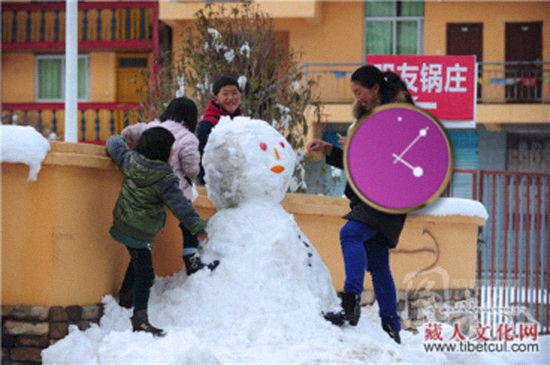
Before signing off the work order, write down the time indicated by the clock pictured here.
4:07
